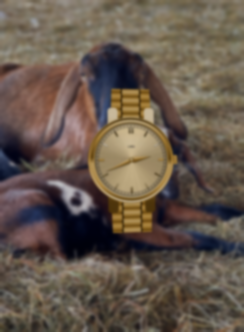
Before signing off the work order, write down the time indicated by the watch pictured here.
2:41
